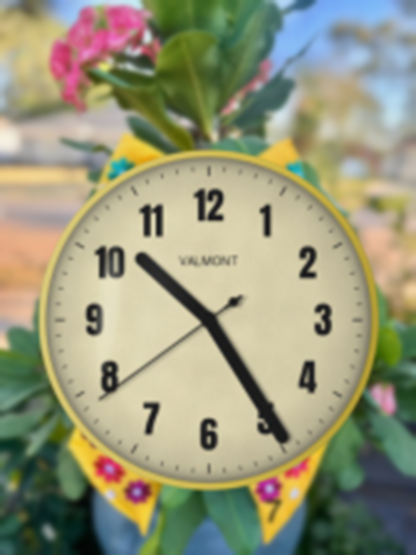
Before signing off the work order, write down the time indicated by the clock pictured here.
10:24:39
